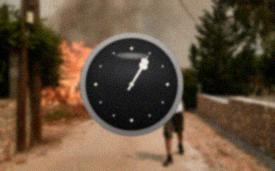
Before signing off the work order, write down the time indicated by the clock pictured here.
1:05
